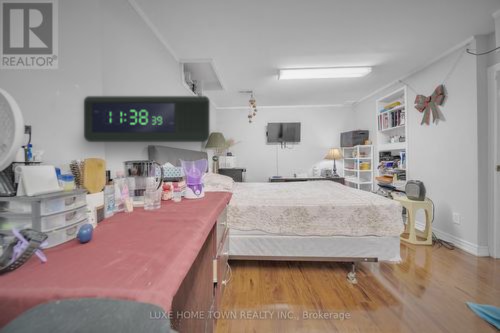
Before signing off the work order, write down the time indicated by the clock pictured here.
11:38
